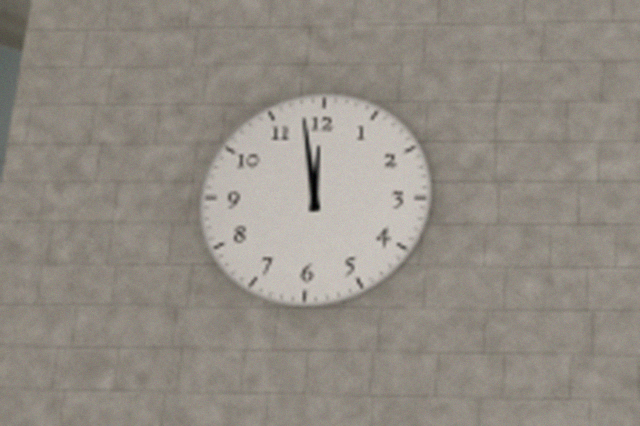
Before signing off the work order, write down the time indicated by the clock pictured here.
11:58
